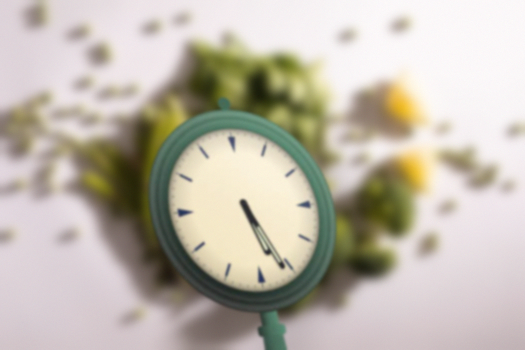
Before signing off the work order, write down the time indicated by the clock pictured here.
5:26
